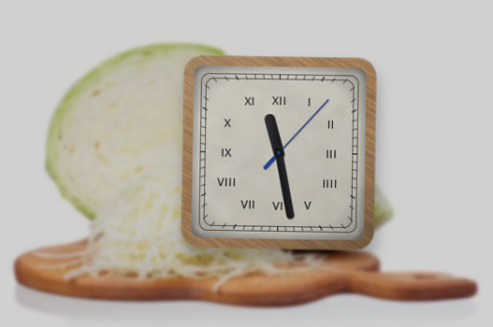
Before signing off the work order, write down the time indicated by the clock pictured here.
11:28:07
